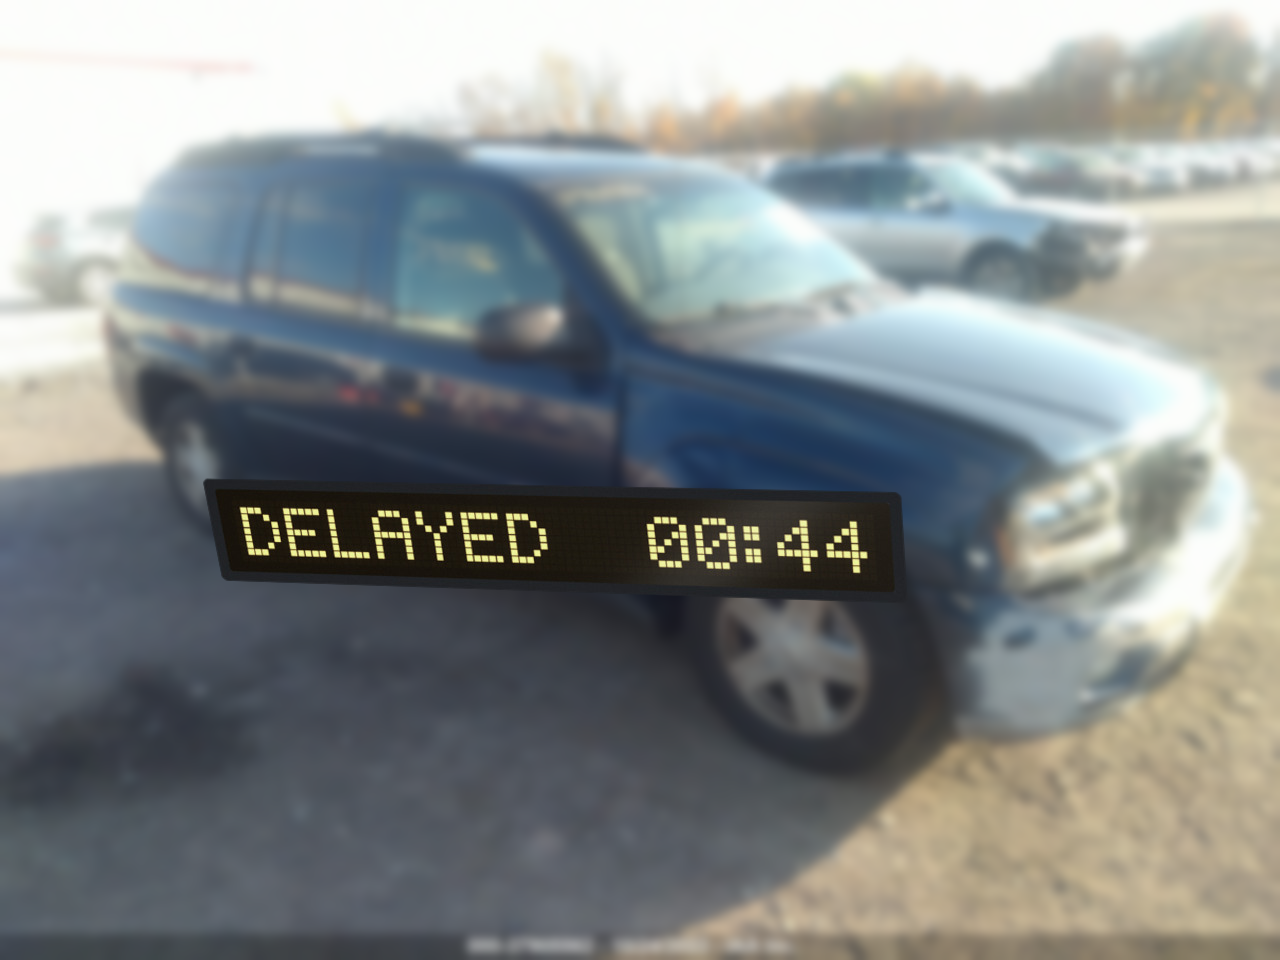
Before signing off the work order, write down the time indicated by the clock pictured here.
0:44
